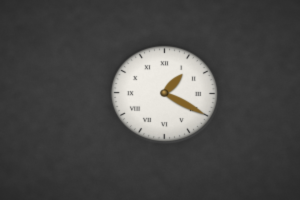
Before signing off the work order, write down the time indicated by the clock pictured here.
1:20
